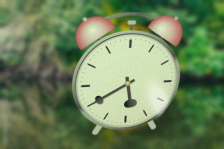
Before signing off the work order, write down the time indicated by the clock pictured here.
5:40
